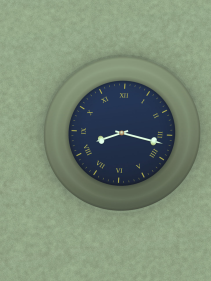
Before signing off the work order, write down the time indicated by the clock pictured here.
8:17
